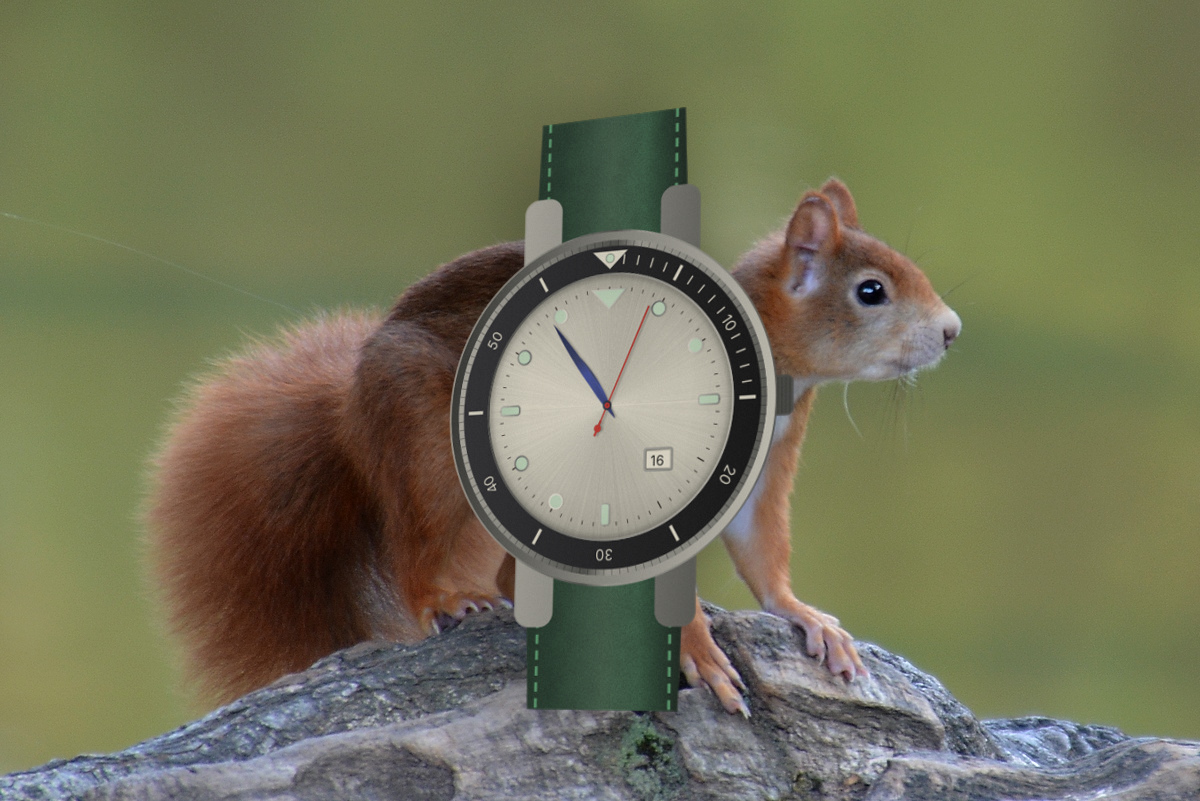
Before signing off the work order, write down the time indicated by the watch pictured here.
10:54:04
